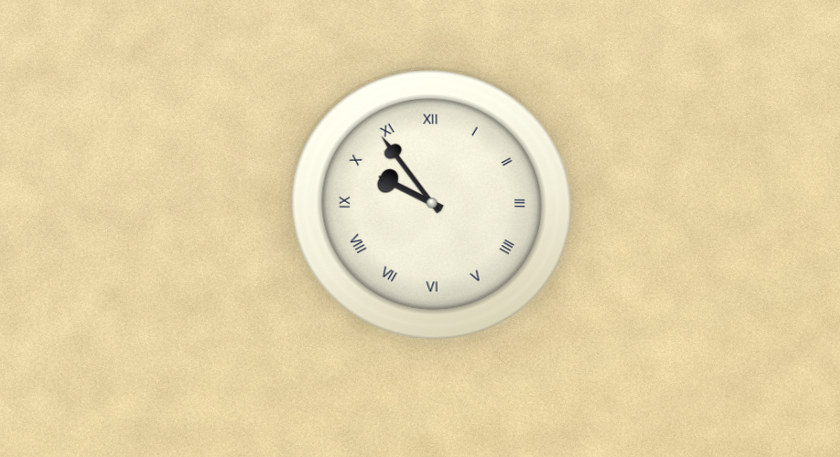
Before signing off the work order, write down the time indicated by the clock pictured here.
9:54
